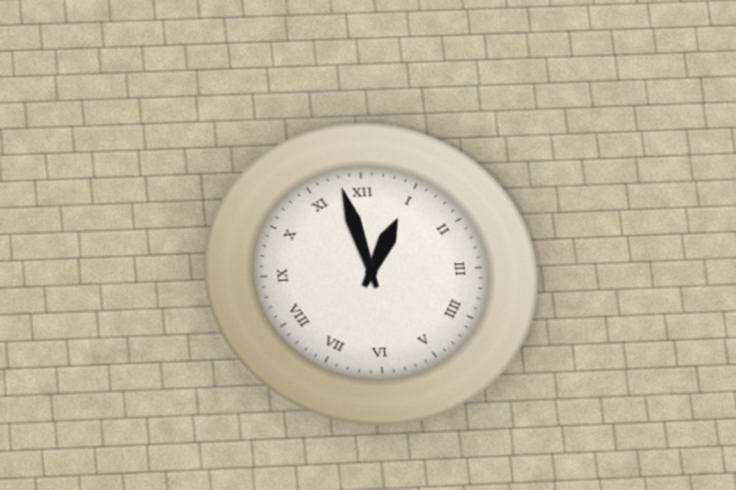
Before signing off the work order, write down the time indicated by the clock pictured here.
12:58
